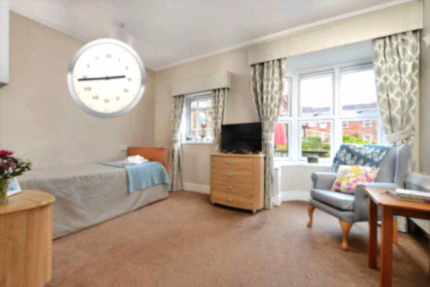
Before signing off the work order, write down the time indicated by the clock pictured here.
2:44
